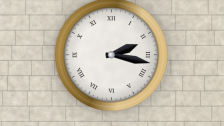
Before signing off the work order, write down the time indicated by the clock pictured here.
2:17
